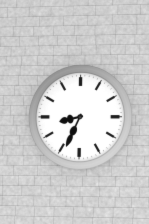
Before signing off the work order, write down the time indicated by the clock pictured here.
8:34
